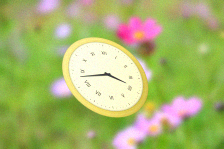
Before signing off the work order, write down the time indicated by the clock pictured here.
3:43
